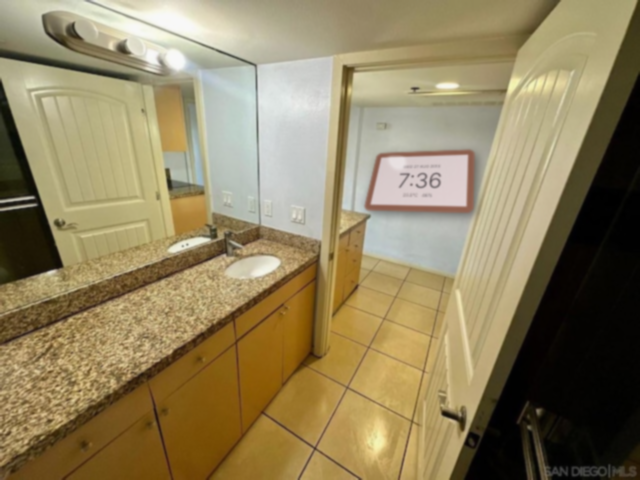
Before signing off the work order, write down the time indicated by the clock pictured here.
7:36
